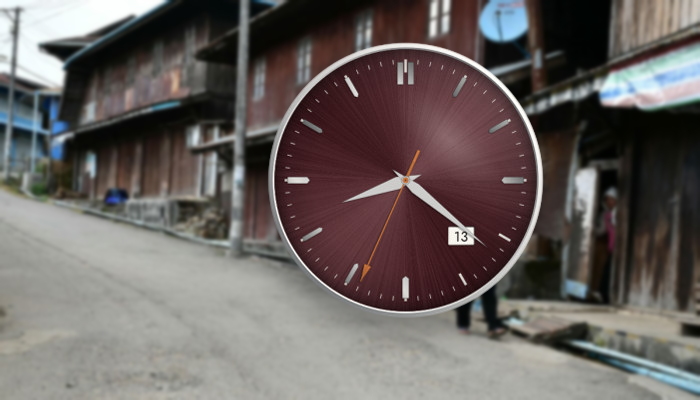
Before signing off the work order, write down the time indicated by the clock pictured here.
8:21:34
